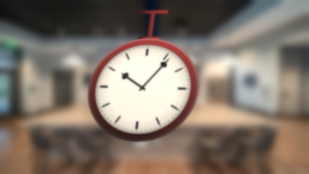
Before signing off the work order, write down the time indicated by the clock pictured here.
10:06
